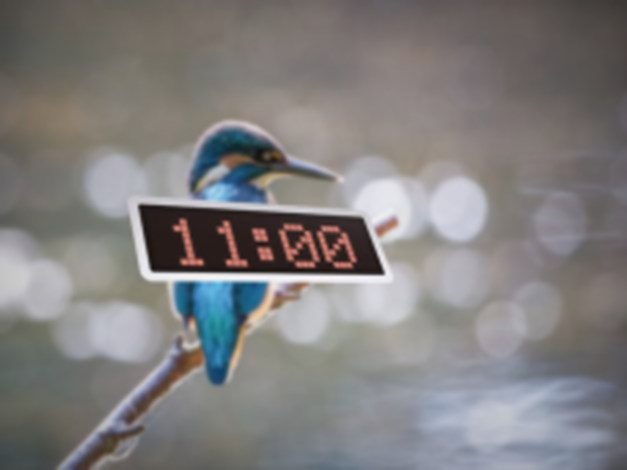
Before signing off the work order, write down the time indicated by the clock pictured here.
11:00
